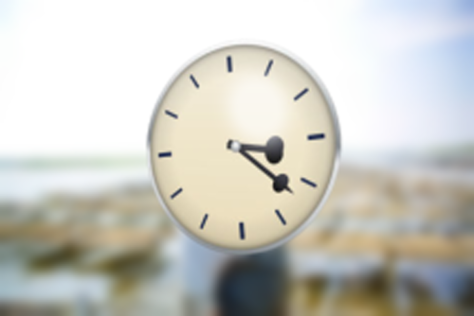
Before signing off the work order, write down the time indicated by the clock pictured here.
3:22
